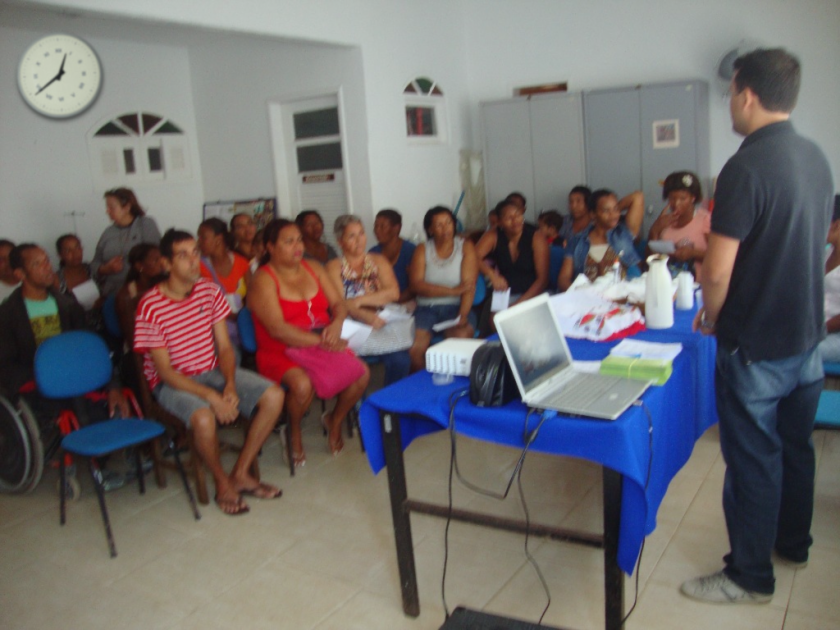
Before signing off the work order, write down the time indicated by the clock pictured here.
12:39
